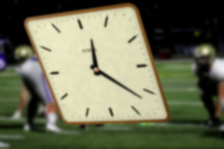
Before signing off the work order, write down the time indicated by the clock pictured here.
12:22
